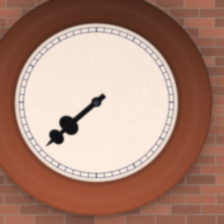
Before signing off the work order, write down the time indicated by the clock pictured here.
7:38
